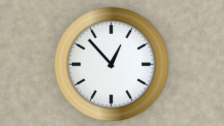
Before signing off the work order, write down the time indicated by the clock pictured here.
12:53
